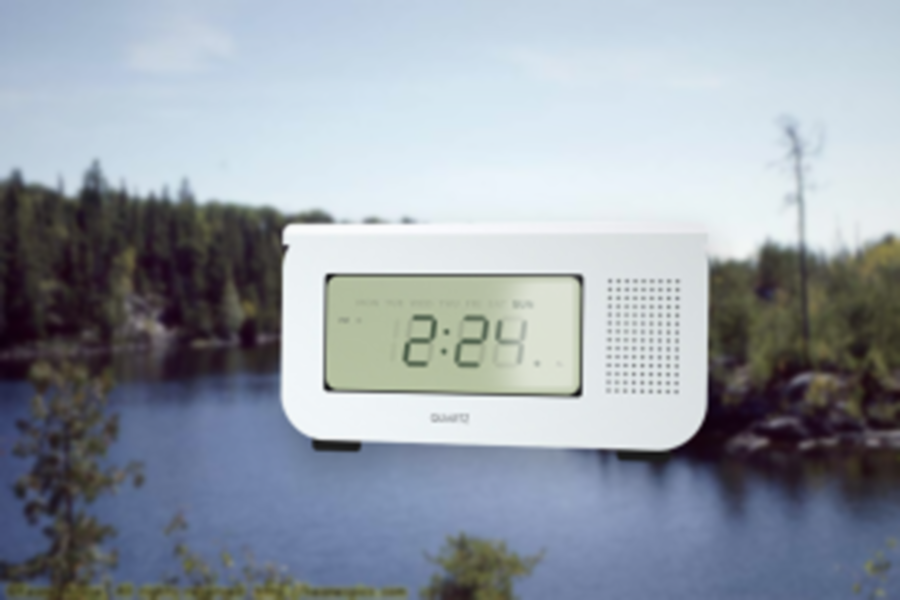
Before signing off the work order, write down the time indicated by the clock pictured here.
2:24
